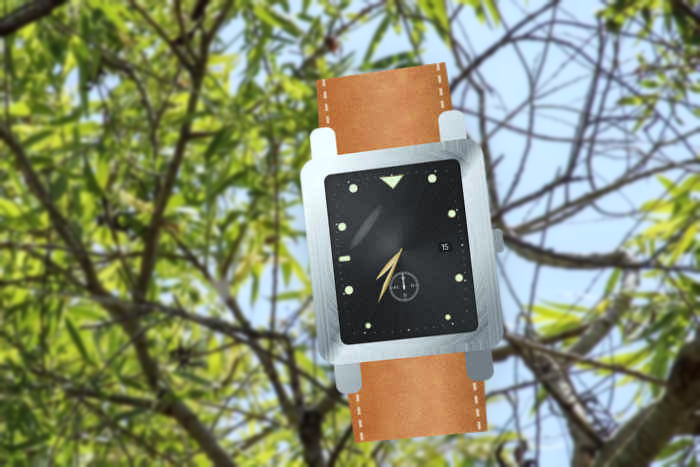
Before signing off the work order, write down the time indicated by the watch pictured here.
7:35
